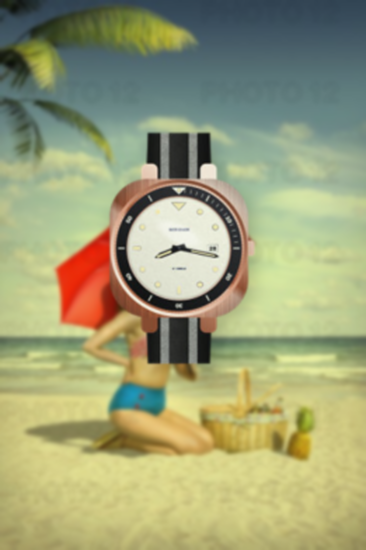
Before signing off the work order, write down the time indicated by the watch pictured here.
8:17
